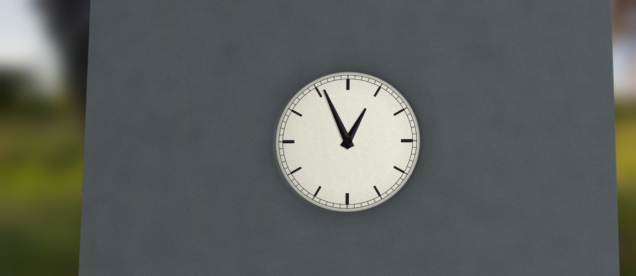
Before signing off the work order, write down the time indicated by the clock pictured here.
12:56
